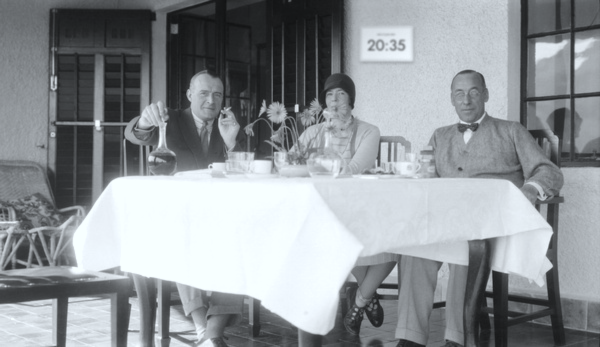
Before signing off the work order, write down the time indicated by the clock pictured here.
20:35
